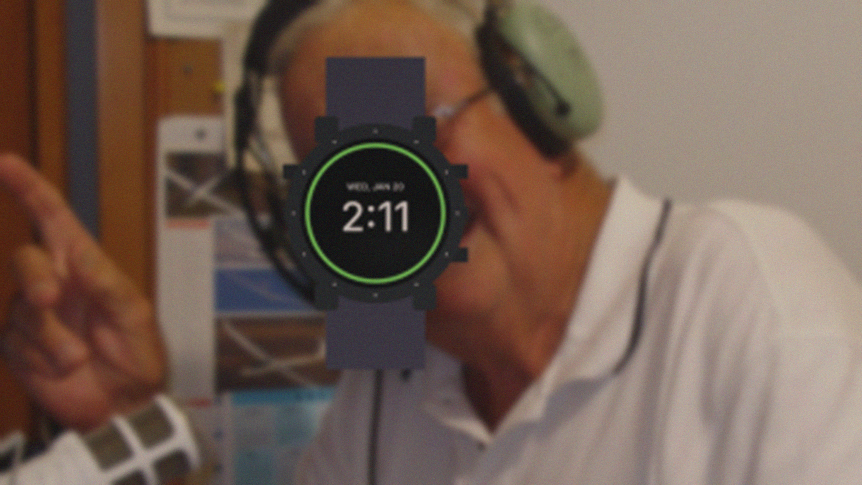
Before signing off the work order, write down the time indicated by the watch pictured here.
2:11
